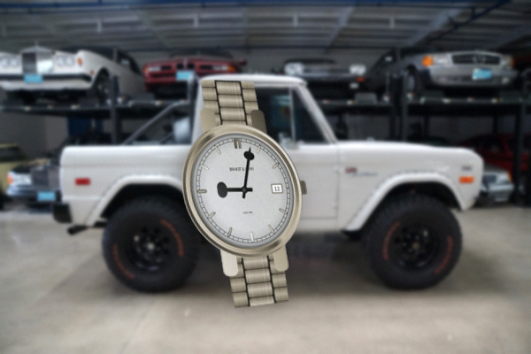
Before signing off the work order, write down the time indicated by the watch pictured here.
9:03
